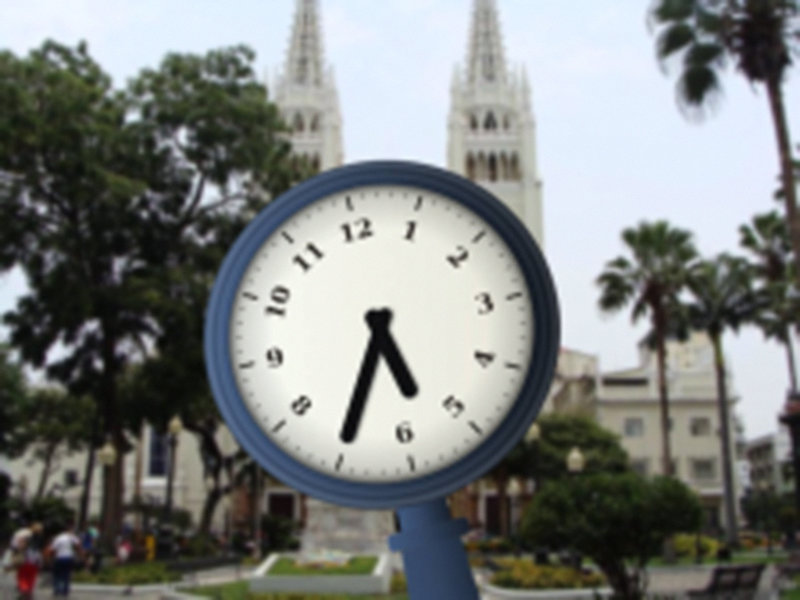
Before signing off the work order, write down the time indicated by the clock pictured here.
5:35
